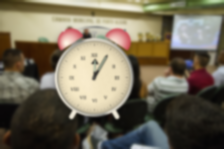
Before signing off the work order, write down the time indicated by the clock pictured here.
12:05
